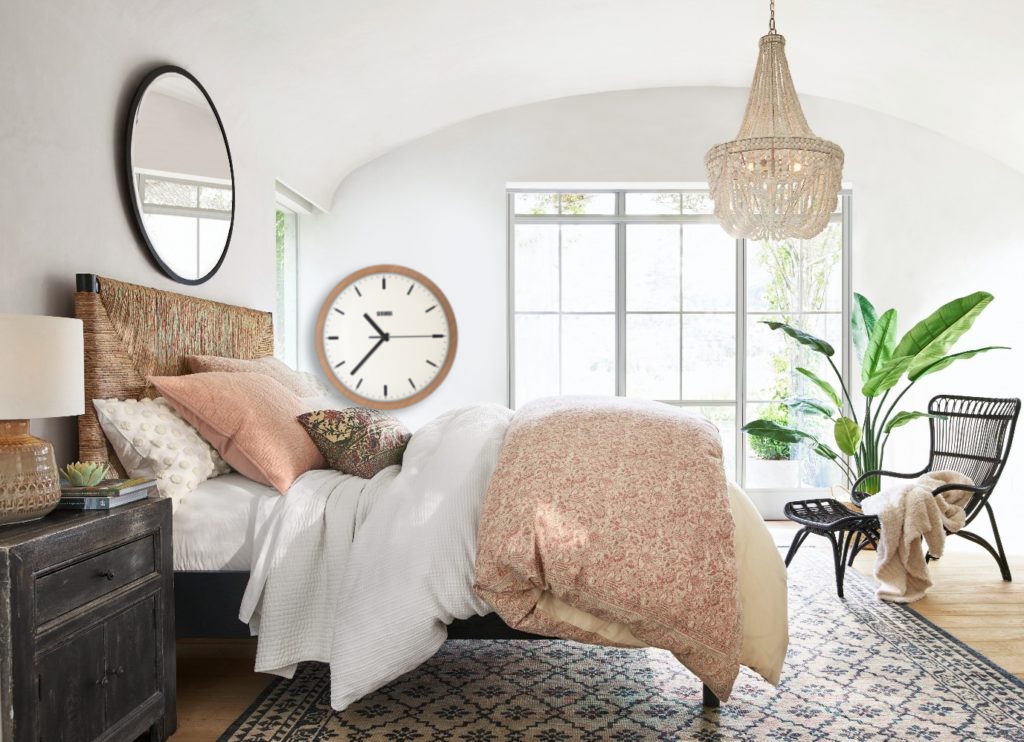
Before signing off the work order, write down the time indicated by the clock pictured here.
10:37:15
